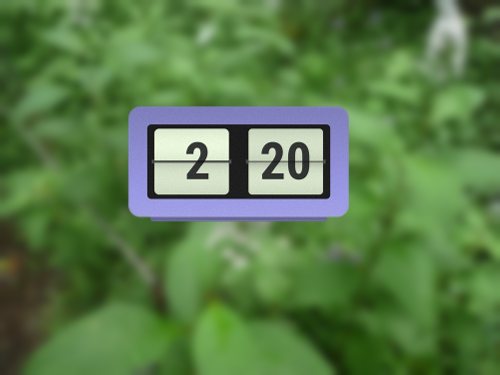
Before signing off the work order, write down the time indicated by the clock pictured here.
2:20
